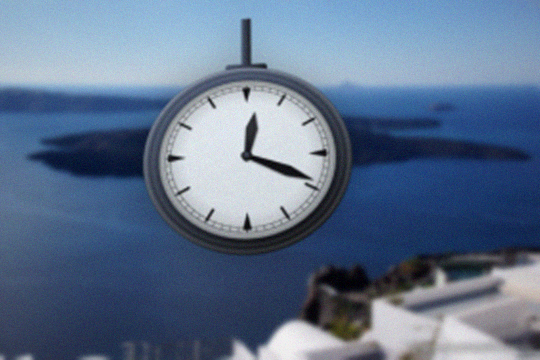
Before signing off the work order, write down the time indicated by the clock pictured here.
12:19
